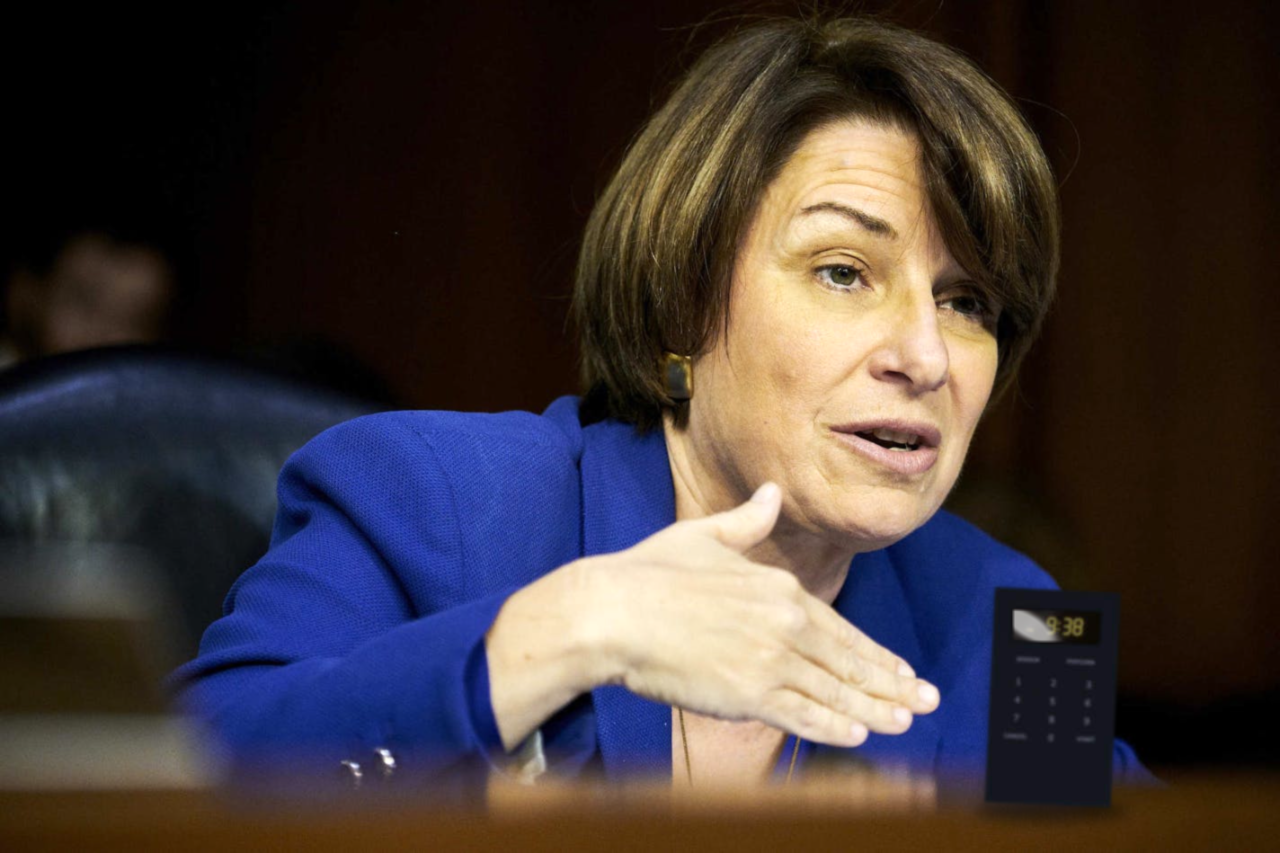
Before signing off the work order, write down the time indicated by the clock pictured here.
9:38
